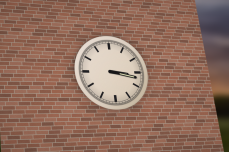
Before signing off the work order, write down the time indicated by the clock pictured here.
3:17
